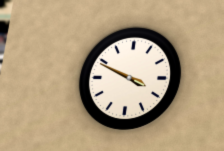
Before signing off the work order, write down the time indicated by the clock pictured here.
3:49
